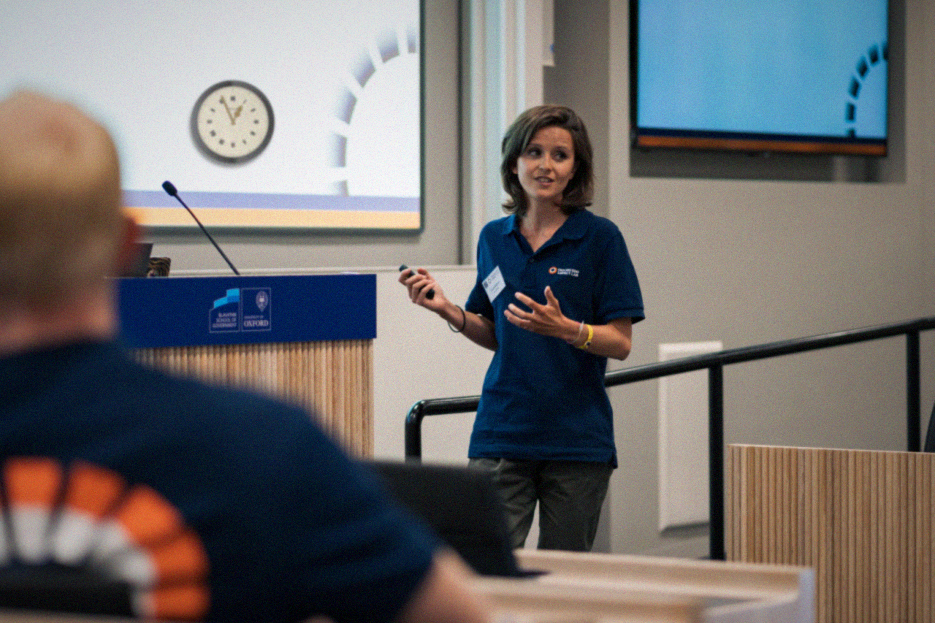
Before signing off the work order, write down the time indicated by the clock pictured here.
12:56
